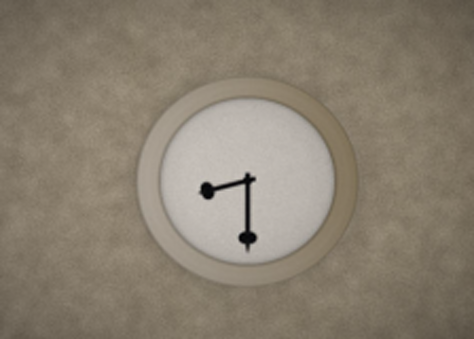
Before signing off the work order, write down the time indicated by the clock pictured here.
8:30
